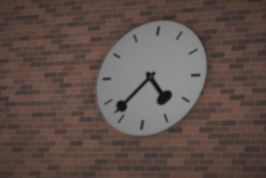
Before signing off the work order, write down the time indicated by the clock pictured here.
4:37
